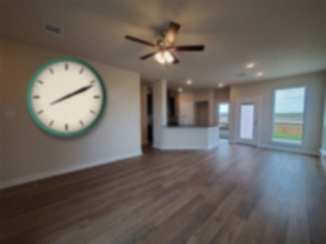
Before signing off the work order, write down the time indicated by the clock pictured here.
8:11
